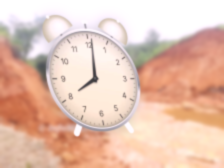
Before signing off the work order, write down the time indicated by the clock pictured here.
8:01
